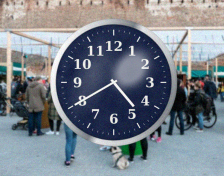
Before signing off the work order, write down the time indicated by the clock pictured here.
4:40
